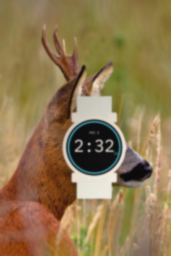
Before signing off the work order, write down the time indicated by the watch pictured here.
2:32
